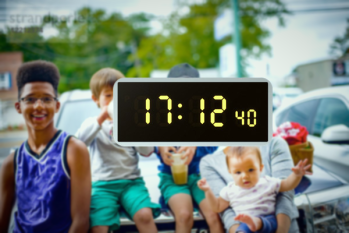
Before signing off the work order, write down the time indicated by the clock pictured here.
17:12:40
